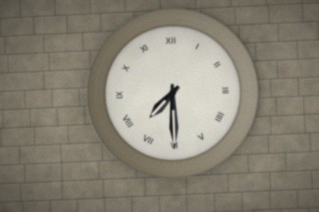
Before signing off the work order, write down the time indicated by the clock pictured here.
7:30
